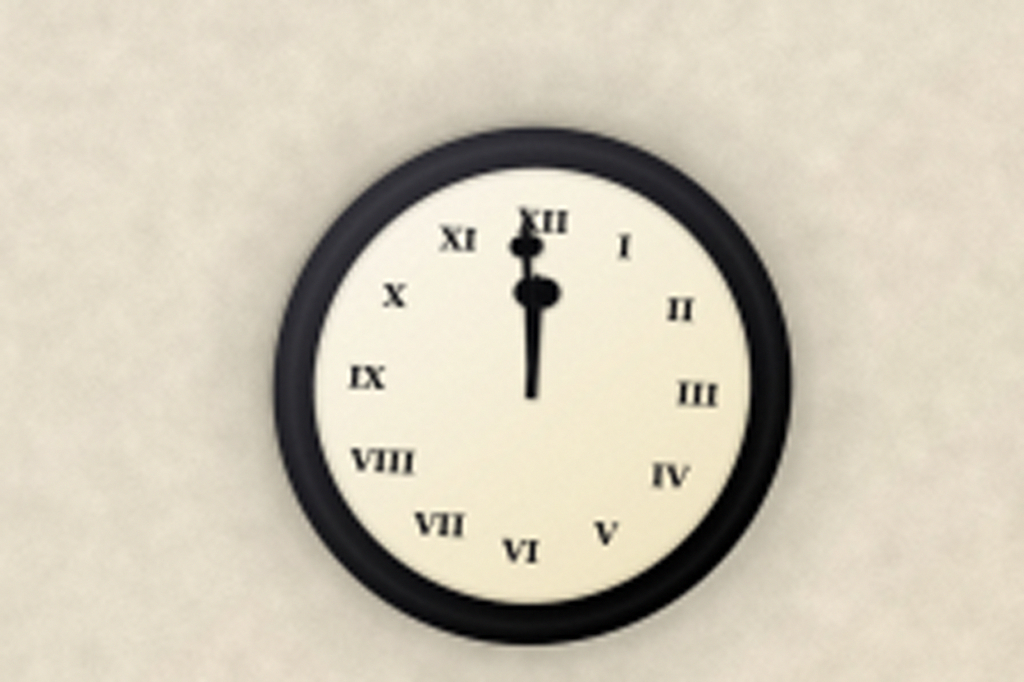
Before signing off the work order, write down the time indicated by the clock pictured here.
11:59
